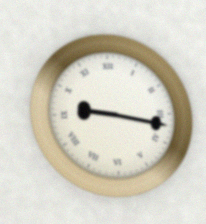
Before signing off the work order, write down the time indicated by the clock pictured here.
9:17
